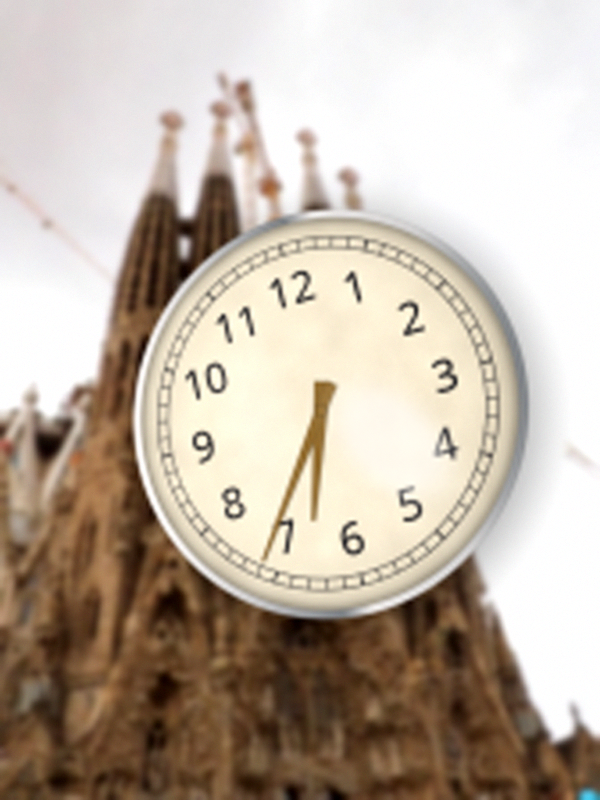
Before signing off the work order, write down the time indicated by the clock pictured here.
6:36
